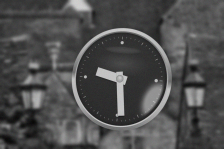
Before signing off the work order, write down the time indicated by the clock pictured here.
9:29
